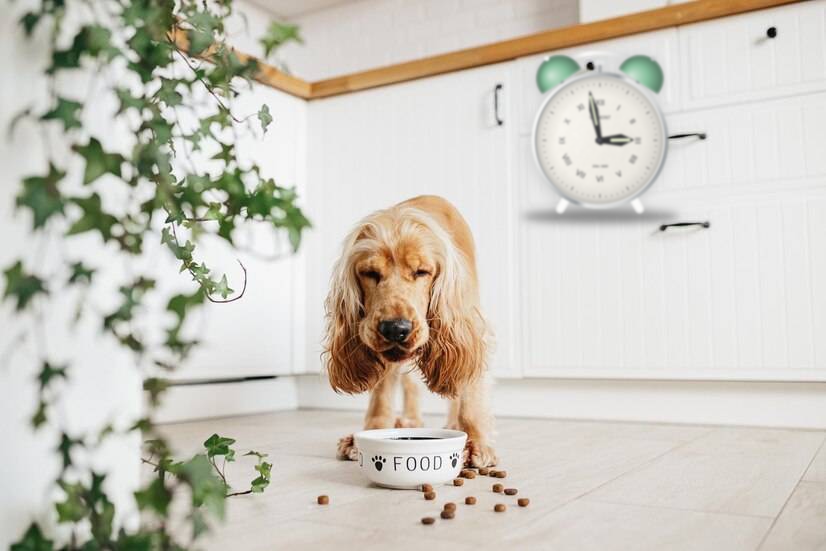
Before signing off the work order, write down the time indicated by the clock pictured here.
2:58
